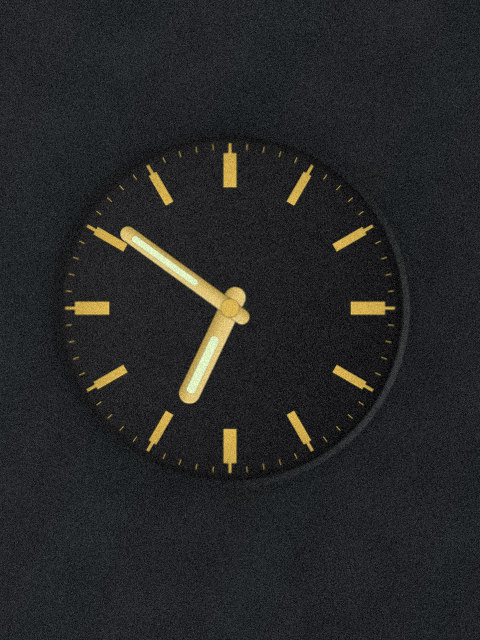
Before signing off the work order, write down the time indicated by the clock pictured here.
6:51
